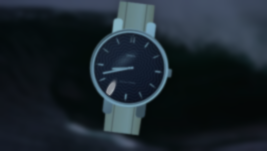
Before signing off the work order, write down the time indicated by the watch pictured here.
8:42
